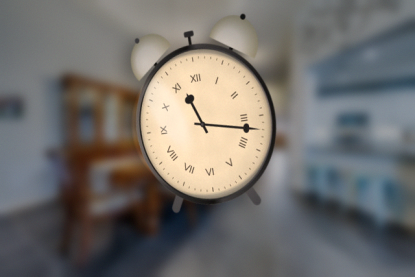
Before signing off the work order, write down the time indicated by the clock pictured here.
11:17
